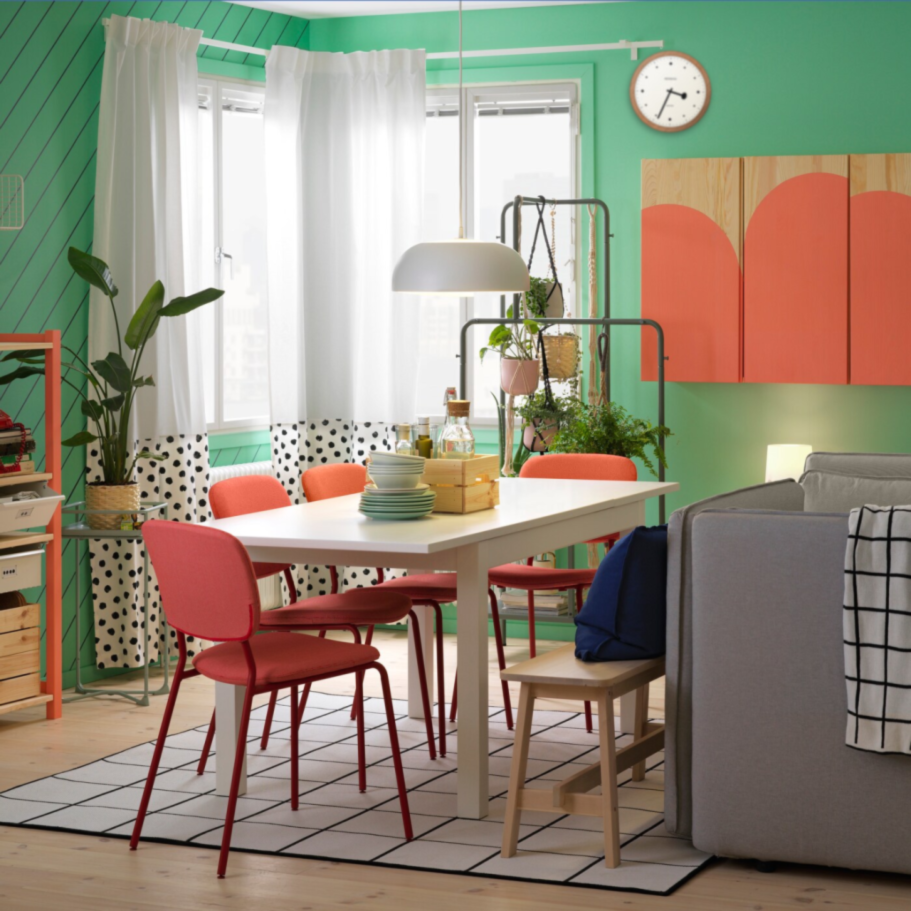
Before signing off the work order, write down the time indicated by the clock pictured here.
3:34
